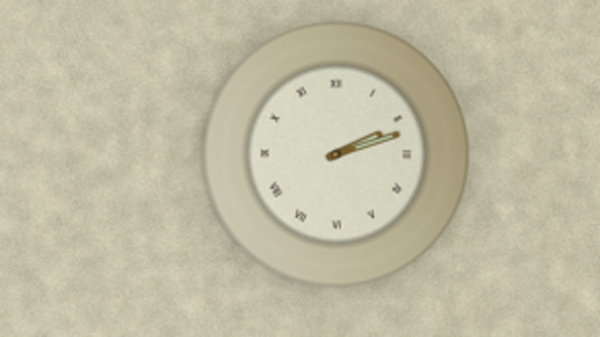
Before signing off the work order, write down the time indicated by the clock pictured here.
2:12
